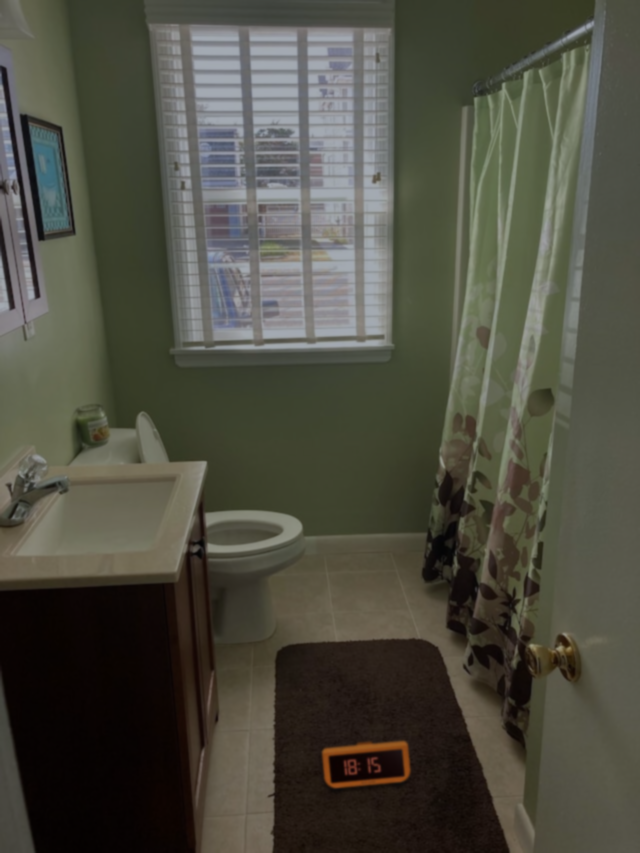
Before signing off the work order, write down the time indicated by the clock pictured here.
18:15
